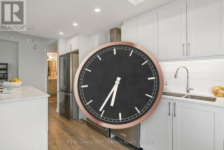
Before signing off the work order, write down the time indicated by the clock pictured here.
6:36
